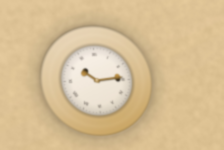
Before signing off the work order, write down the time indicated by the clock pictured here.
10:14
